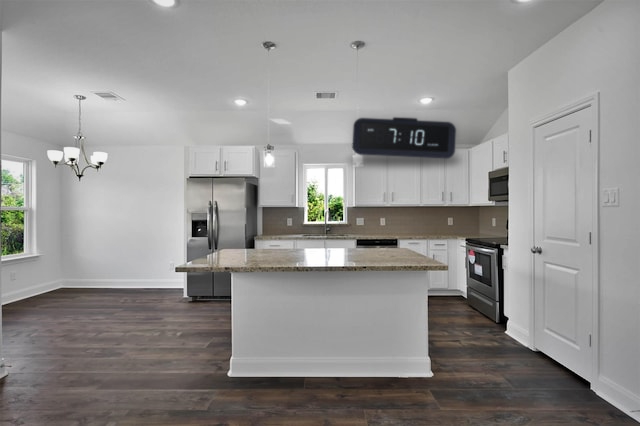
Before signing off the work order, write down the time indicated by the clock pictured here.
7:10
